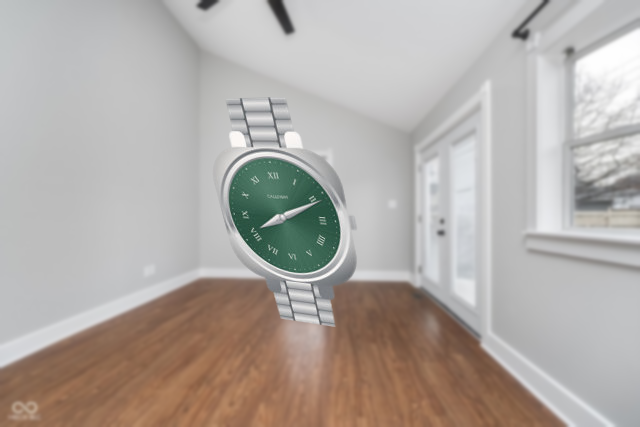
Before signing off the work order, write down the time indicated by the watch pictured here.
8:11
